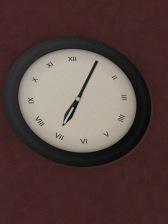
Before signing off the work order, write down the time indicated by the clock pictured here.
7:05
